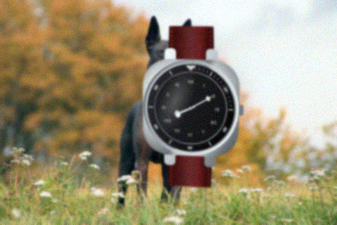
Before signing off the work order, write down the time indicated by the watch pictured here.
8:10
